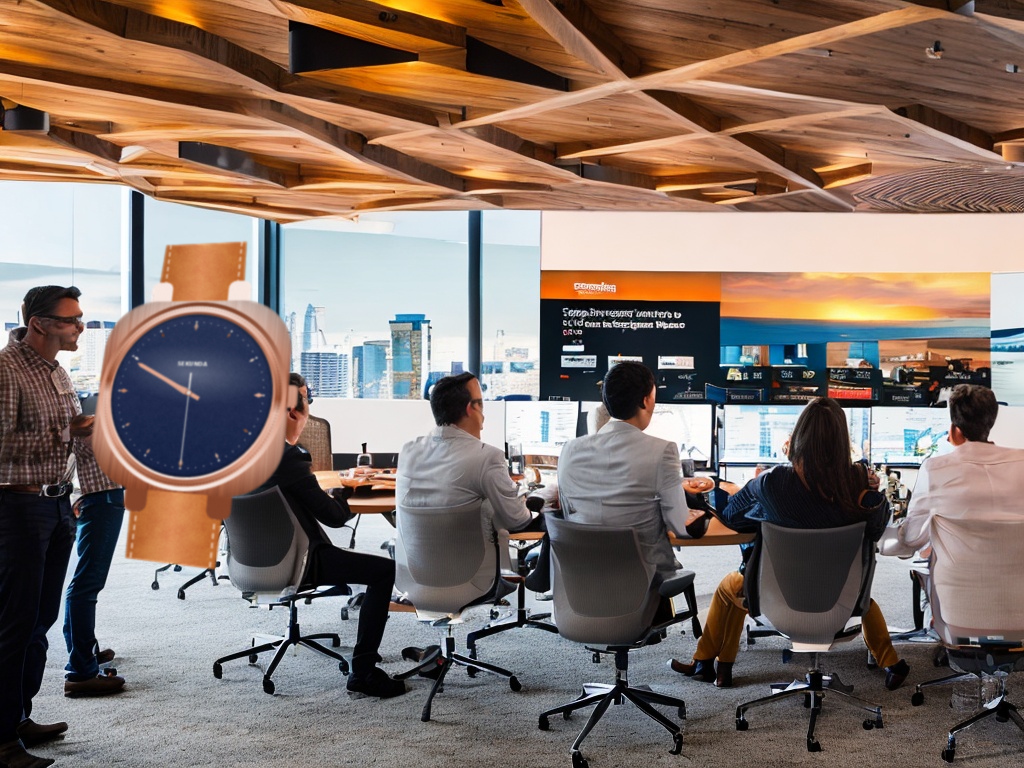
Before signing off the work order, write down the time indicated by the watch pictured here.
9:49:30
